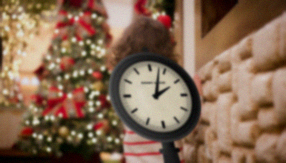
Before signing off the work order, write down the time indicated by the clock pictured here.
2:03
